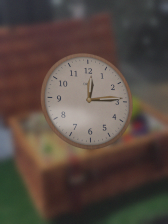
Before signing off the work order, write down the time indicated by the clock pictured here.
12:14
